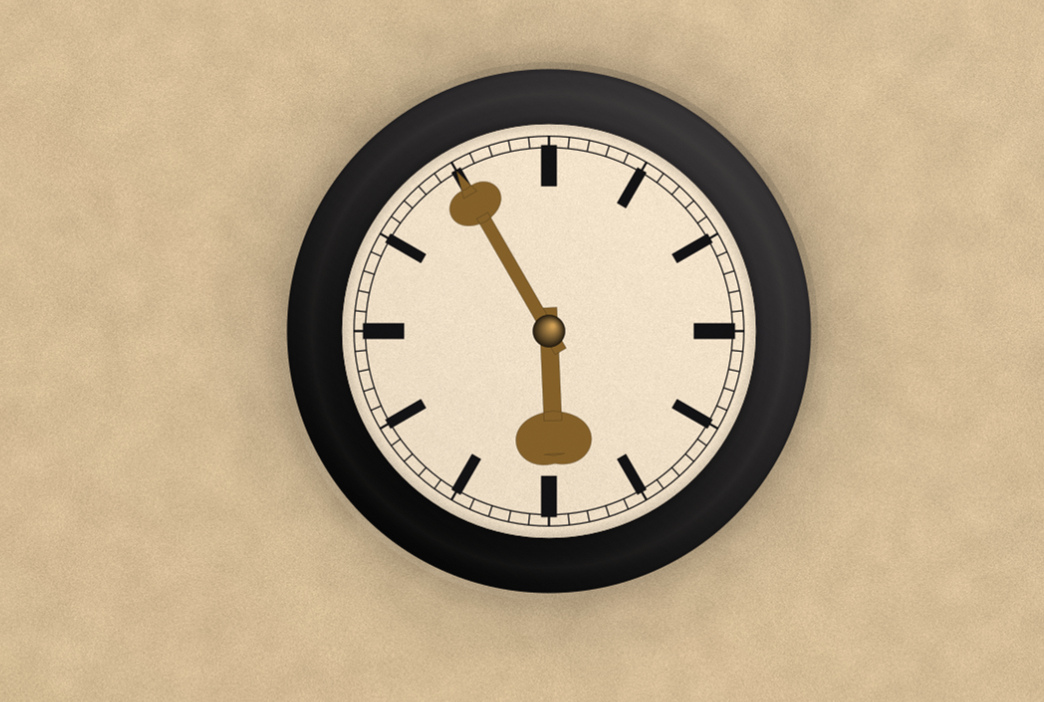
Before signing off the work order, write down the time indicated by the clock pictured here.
5:55
